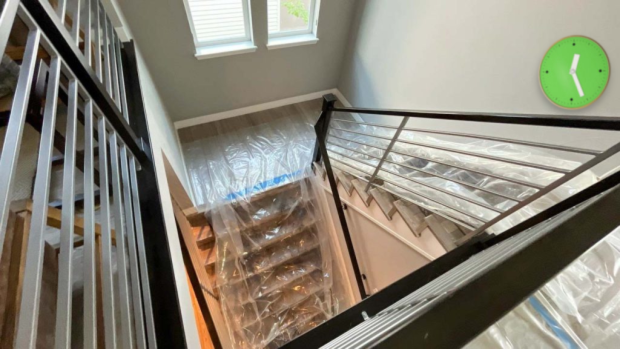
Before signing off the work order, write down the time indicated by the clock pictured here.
12:26
